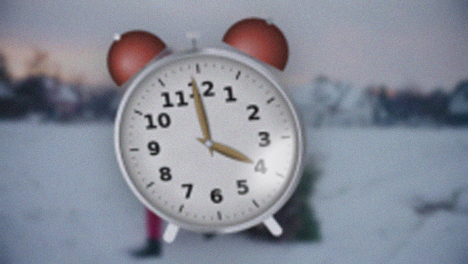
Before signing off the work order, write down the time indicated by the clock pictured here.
3:59
